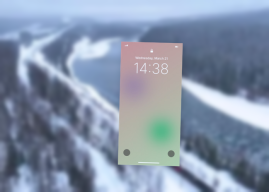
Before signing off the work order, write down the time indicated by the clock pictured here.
14:38
